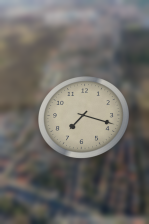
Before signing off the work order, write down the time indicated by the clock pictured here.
7:18
